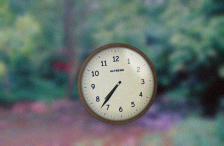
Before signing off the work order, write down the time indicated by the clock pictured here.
7:37
